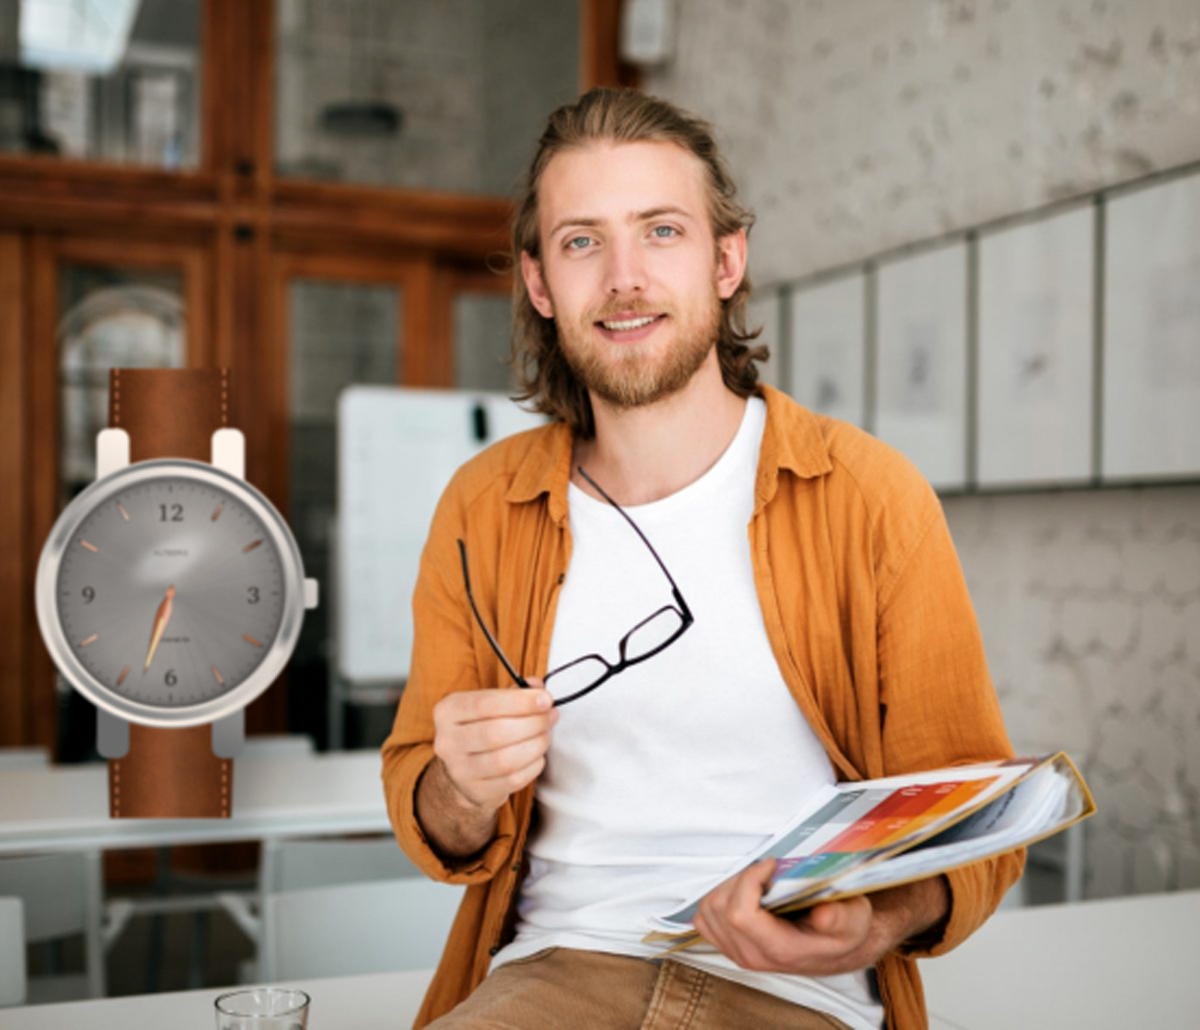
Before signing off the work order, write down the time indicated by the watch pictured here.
6:33
